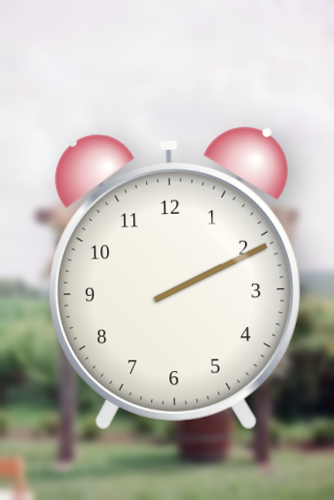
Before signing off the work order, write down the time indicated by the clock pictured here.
2:11
